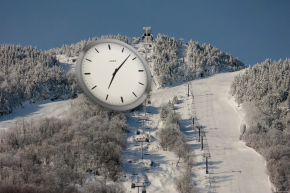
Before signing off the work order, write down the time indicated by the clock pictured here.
7:08
